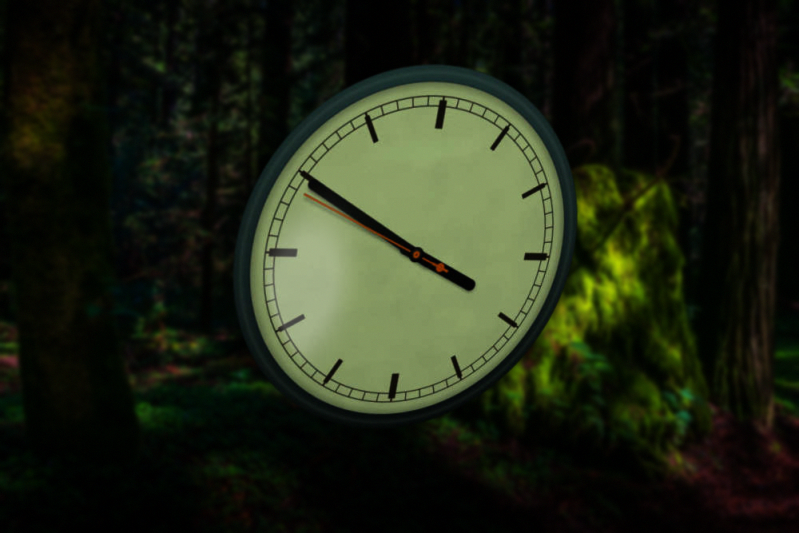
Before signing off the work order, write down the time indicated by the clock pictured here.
3:49:49
